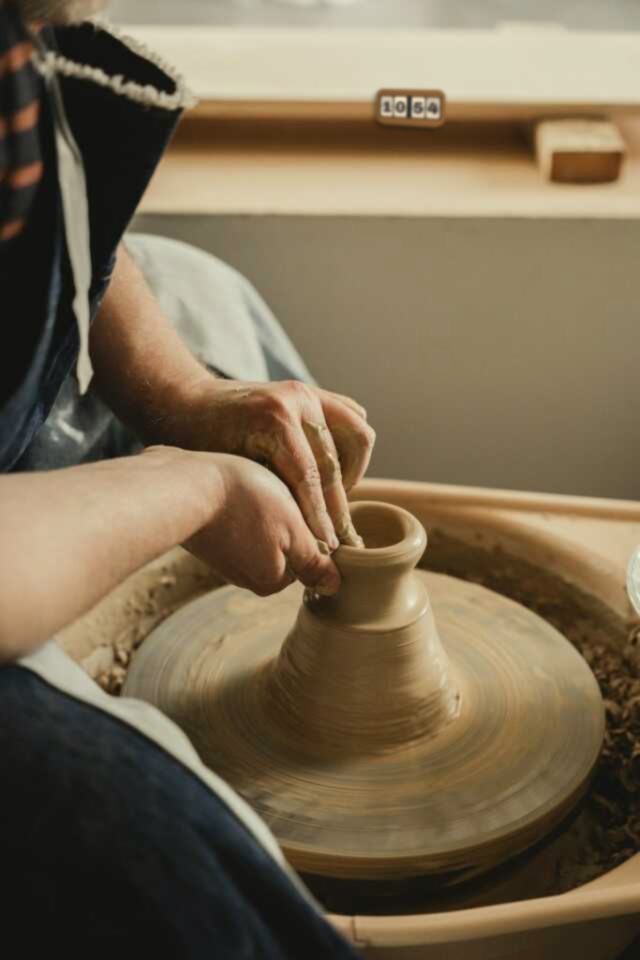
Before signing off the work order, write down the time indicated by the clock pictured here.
10:54
